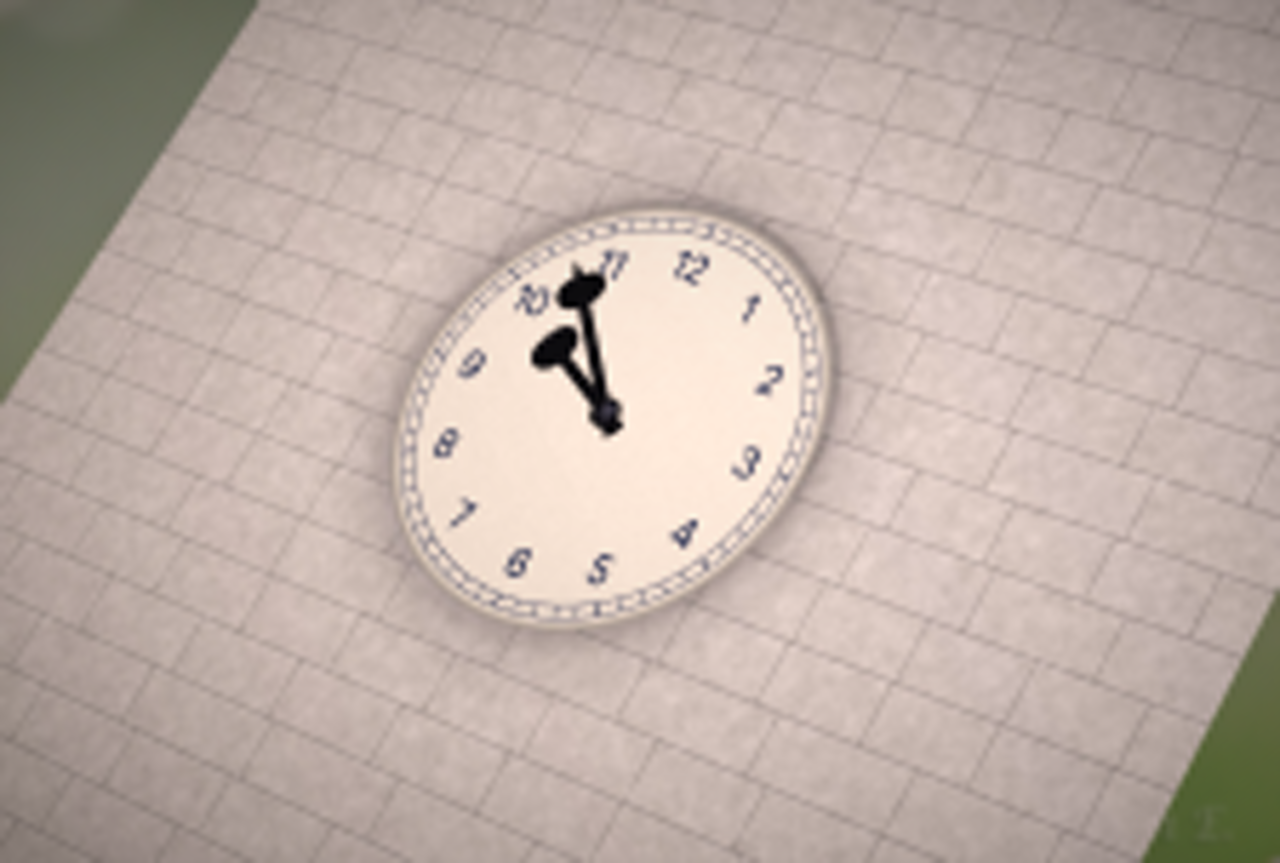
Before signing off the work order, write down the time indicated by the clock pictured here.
9:53
